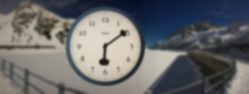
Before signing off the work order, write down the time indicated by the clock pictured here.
6:09
